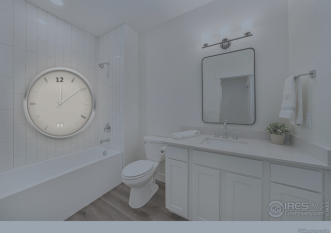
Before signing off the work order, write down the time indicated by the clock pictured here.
12:09
